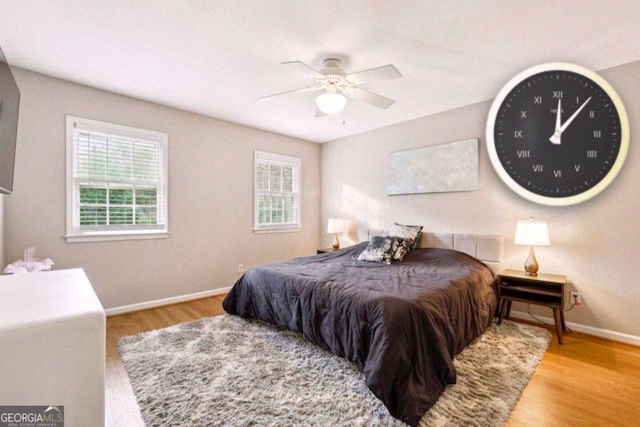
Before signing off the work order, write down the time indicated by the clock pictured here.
12:07
